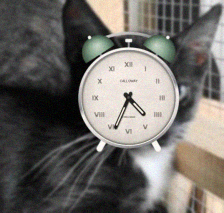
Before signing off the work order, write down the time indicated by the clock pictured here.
4:34
